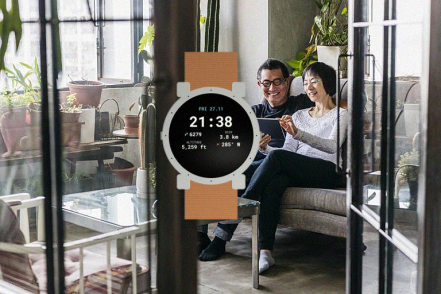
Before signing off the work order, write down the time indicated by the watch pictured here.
21:38
